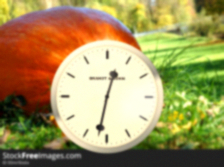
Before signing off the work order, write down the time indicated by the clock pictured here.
12:32
